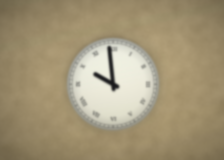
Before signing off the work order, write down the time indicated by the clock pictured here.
9:59
